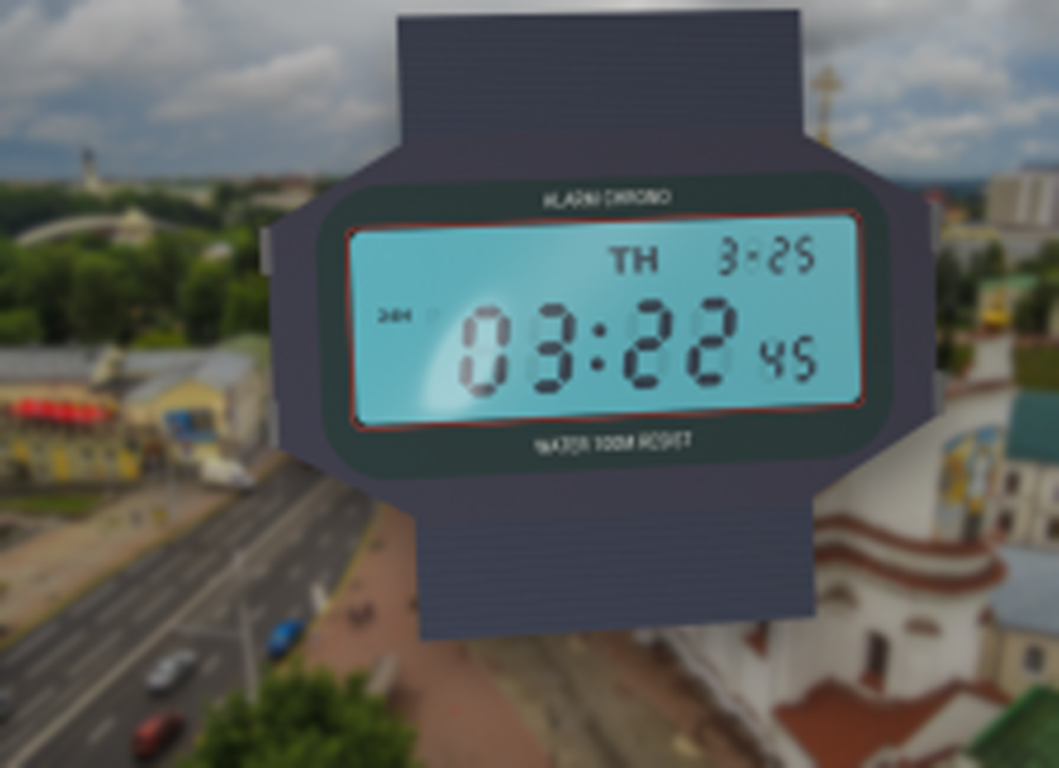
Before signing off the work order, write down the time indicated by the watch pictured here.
3:22:45
